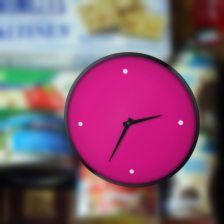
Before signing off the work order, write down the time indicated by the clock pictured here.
2:35
